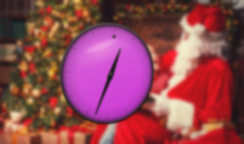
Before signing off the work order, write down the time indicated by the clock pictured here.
12:33
